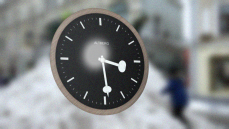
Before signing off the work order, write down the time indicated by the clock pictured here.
3:29
